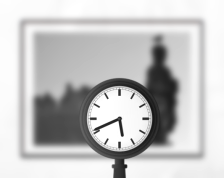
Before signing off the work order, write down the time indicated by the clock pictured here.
5:41
